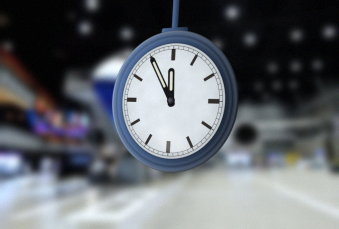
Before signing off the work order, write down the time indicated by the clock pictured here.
11:55
